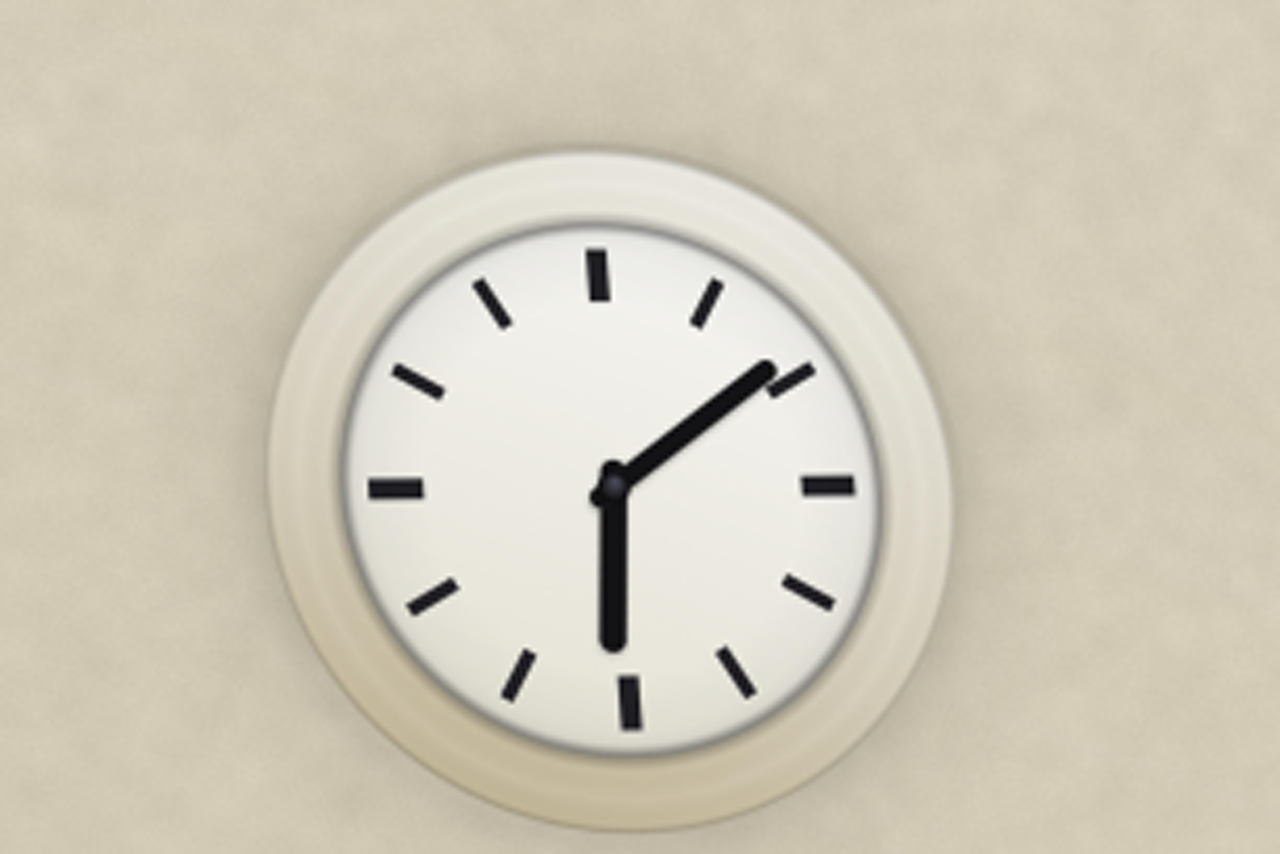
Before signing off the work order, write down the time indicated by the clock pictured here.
6:09
